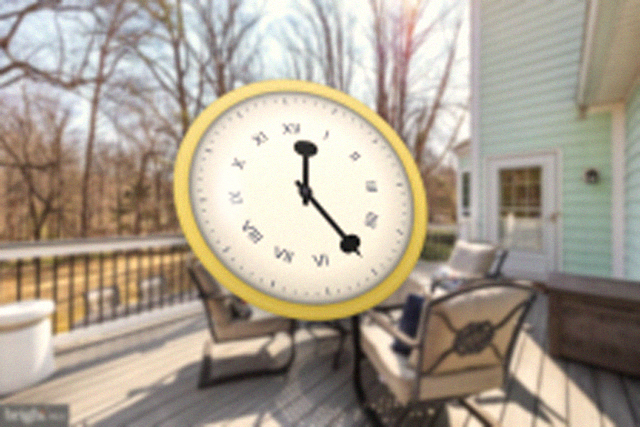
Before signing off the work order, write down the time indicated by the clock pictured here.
12:25
